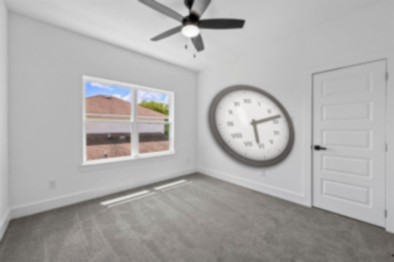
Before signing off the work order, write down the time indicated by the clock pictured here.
6:13
